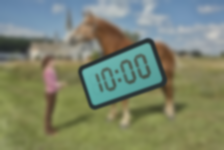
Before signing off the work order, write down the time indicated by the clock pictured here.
10:00
